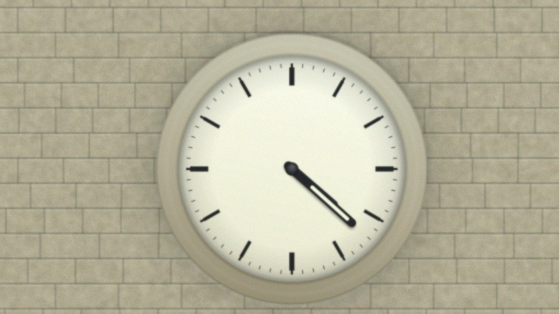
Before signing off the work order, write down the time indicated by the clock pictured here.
4:22
